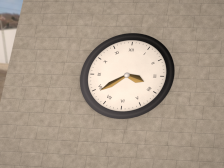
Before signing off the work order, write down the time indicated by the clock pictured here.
3:39
